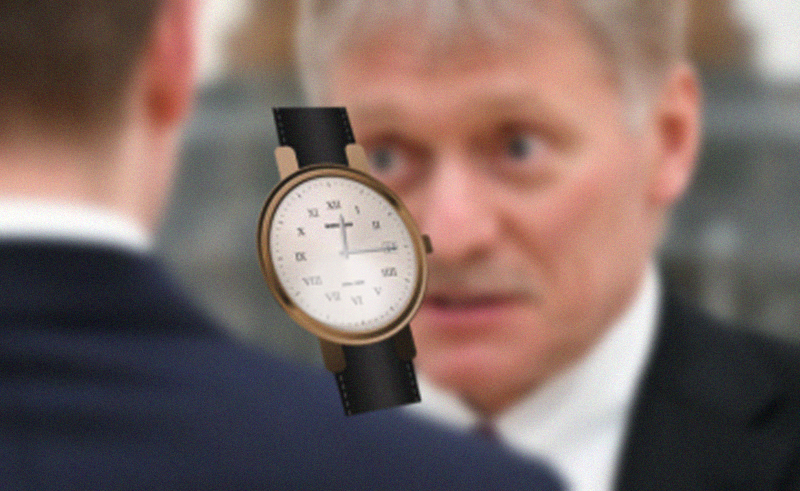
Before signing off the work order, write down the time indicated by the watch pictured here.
12:15
